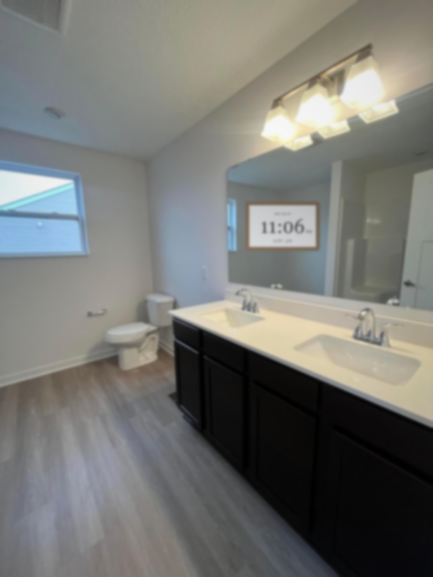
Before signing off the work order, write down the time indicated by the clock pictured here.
11:06
